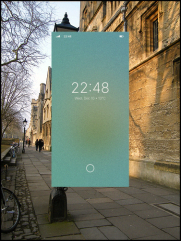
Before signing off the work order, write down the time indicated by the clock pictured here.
22:48
